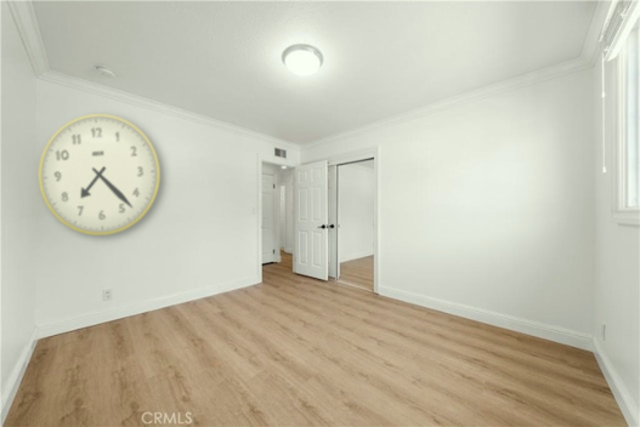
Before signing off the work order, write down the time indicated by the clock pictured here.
7:23
